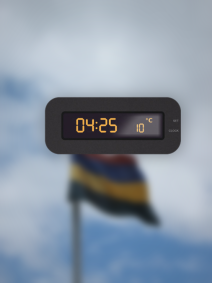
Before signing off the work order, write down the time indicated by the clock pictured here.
4:25
